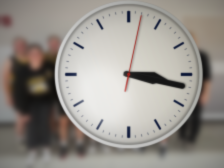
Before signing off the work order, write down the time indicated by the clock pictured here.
3:17:02
